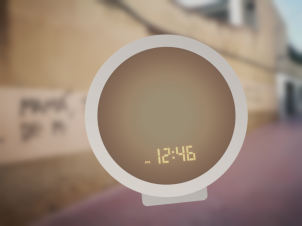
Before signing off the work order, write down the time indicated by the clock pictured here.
12:46
